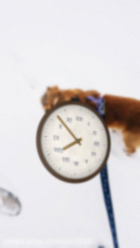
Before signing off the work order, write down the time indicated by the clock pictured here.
7:52
